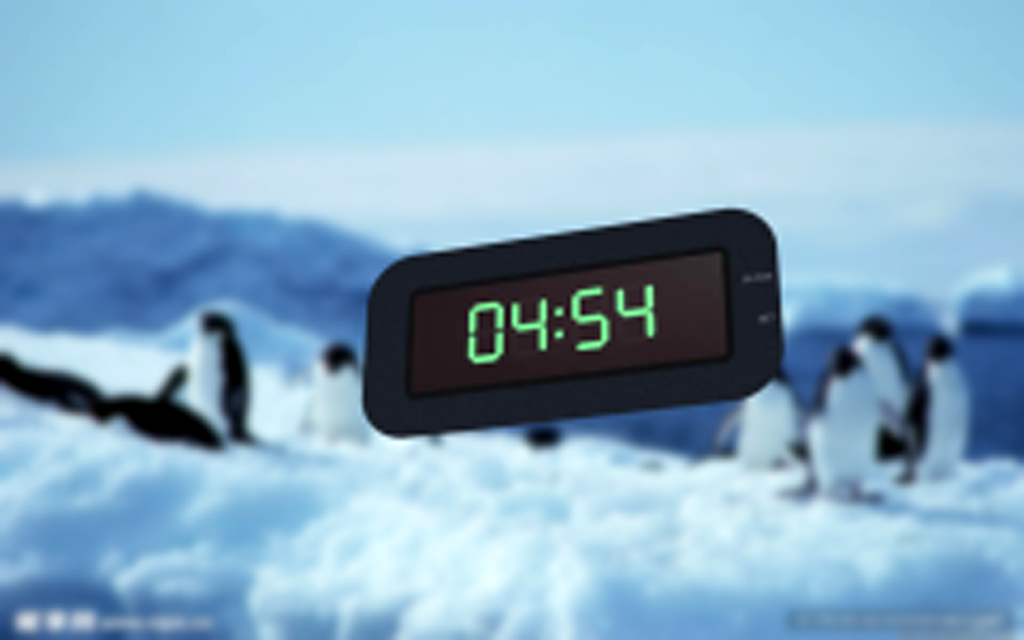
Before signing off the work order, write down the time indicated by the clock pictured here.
4:54
